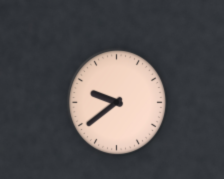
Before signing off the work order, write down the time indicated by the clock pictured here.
9:39
